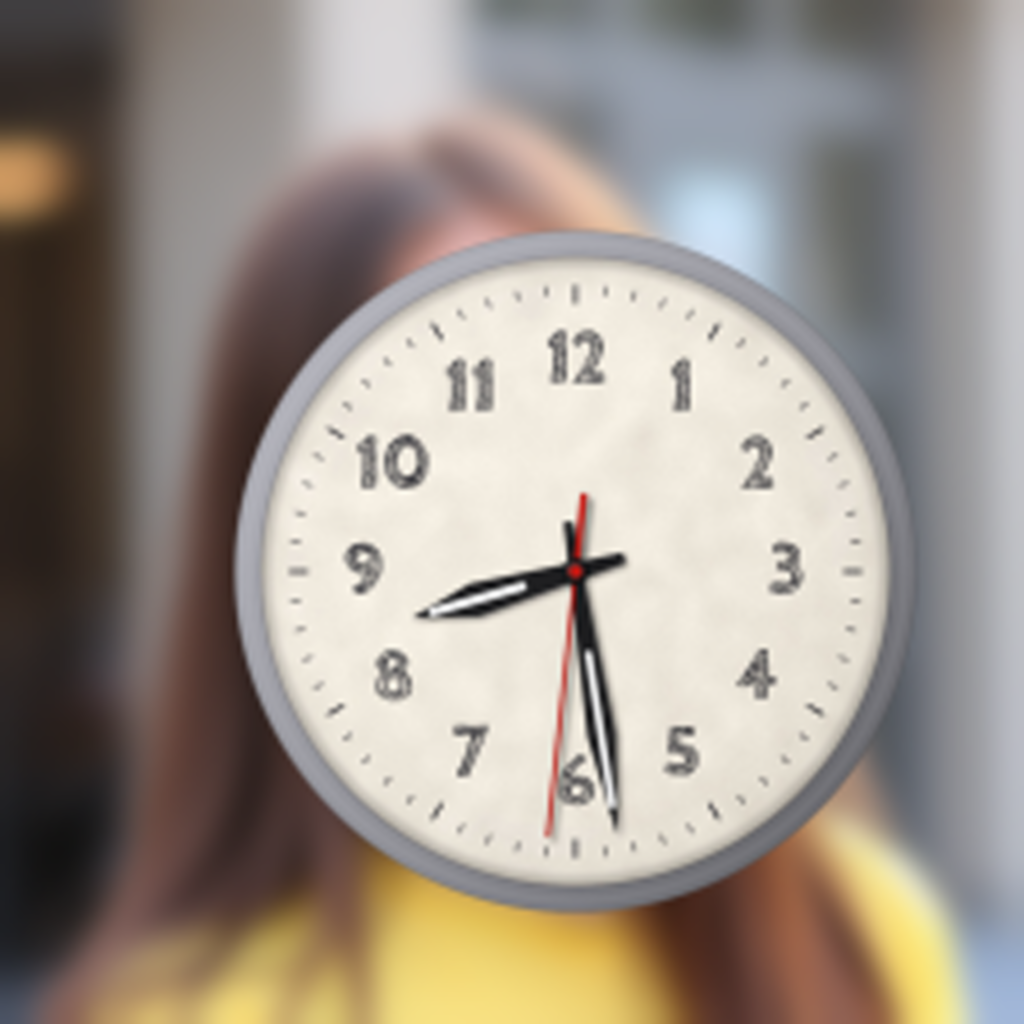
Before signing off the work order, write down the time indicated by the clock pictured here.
8:28:31
